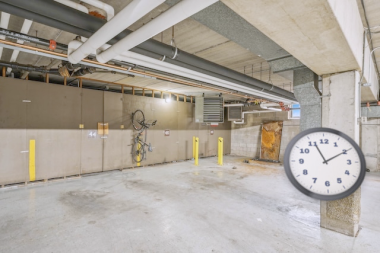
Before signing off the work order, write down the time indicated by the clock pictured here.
11:10
